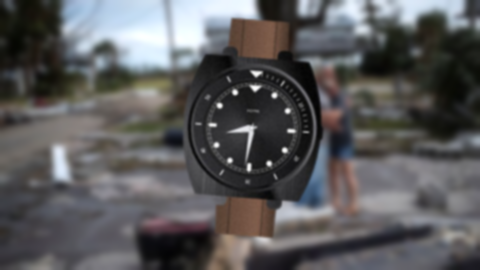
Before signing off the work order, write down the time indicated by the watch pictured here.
8:31
